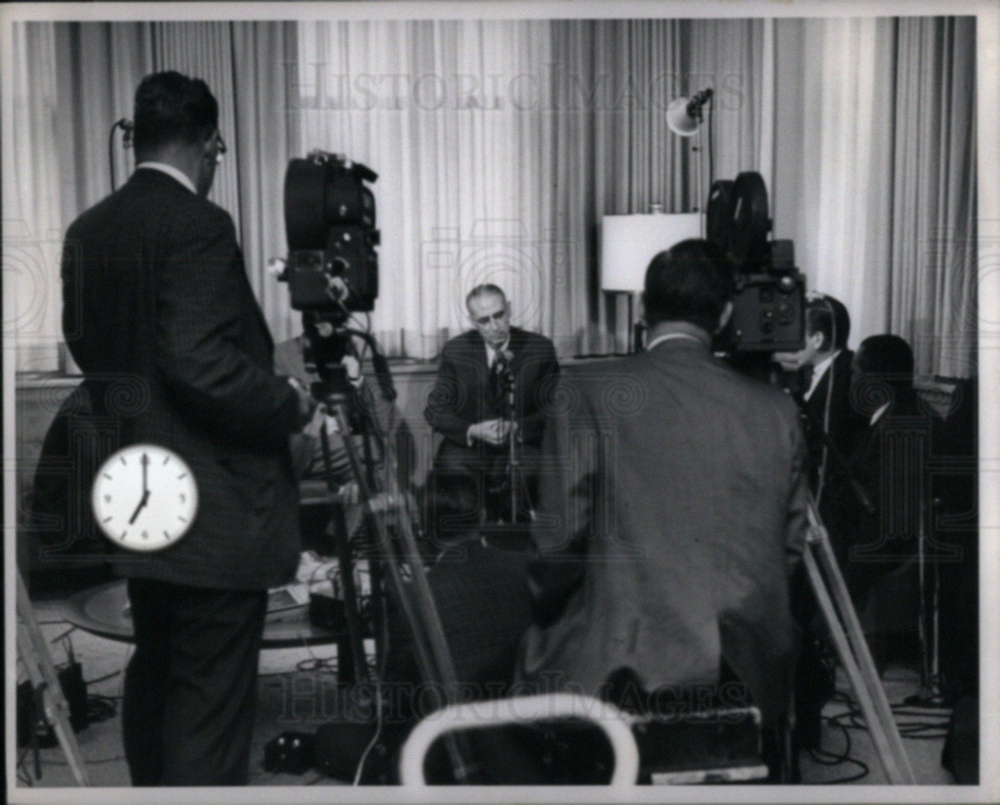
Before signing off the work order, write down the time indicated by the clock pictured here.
7:00
